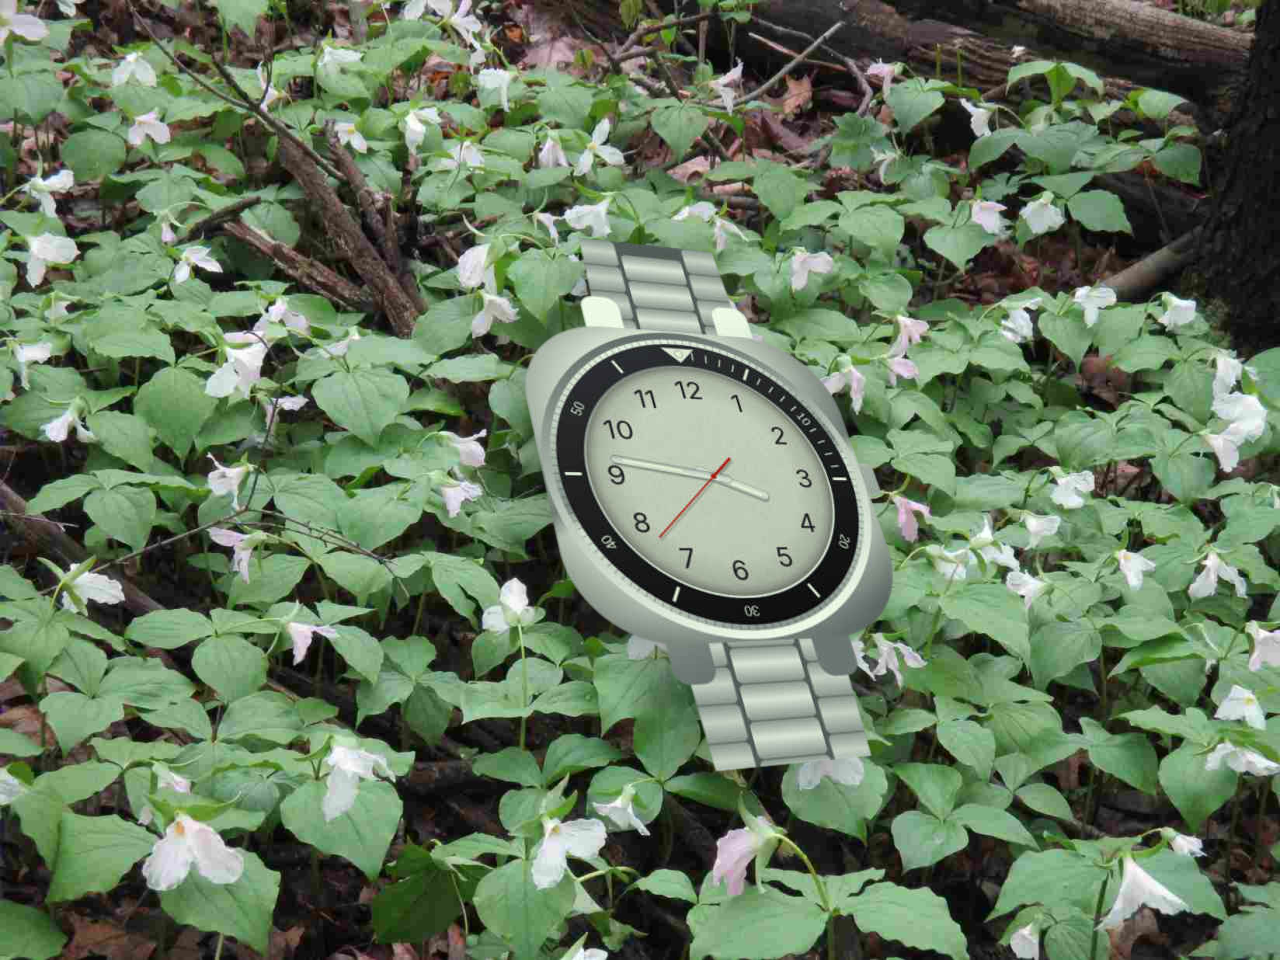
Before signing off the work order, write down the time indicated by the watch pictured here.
3:46:38
